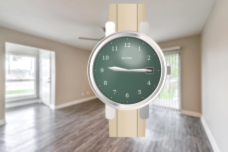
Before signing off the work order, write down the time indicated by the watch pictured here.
9:15
